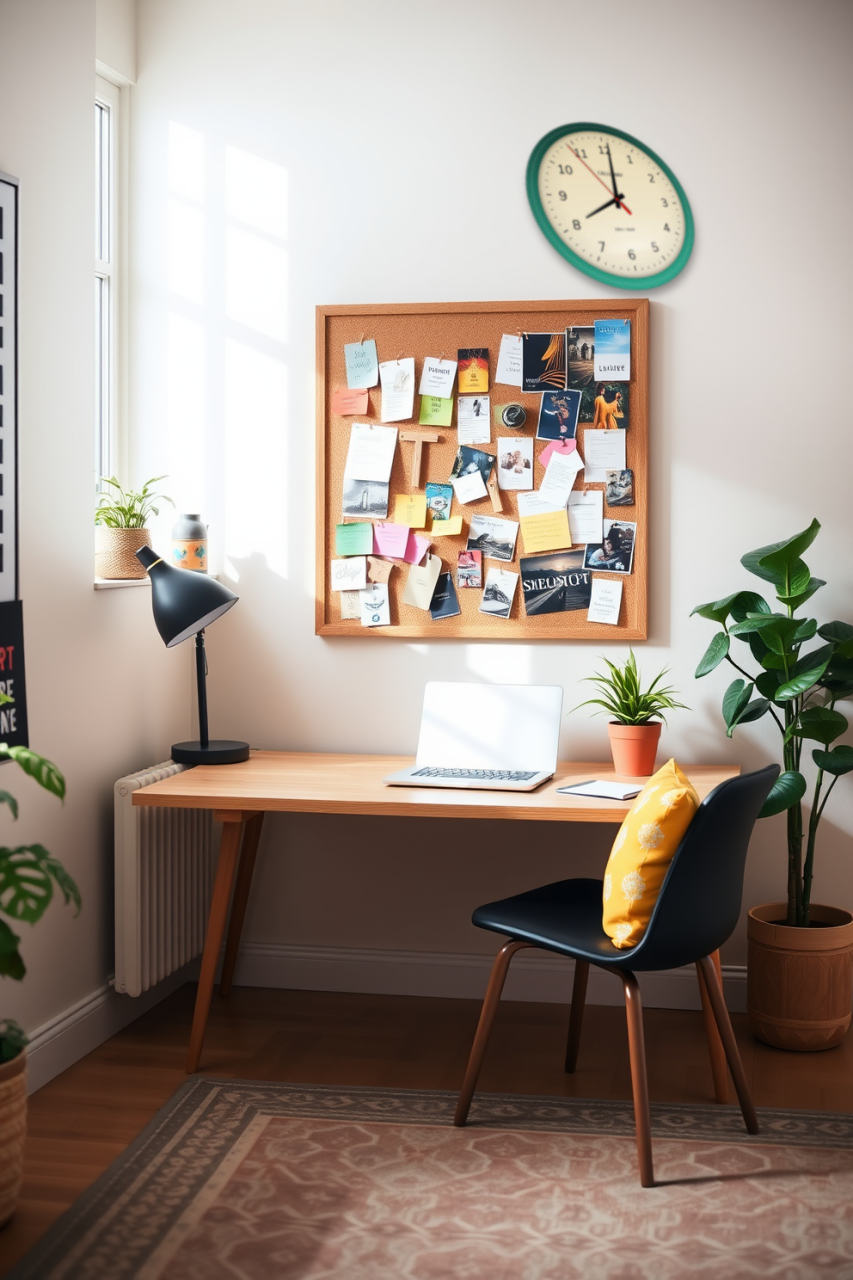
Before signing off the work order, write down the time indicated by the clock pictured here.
8:00:54
